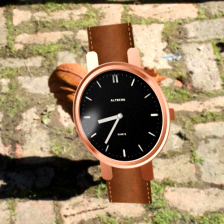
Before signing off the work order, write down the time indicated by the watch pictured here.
8:36
